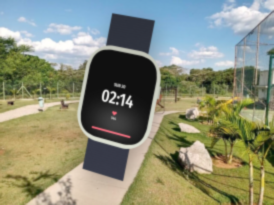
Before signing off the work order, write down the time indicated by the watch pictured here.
2:14
